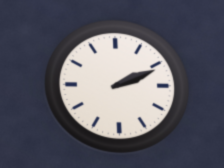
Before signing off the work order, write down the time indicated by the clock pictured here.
2:11
